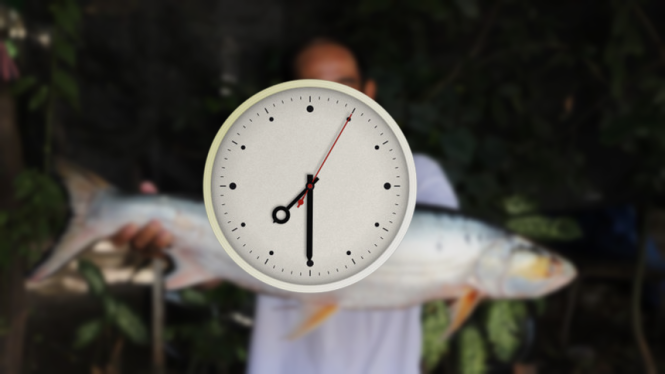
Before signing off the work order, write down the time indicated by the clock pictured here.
7:30:05
